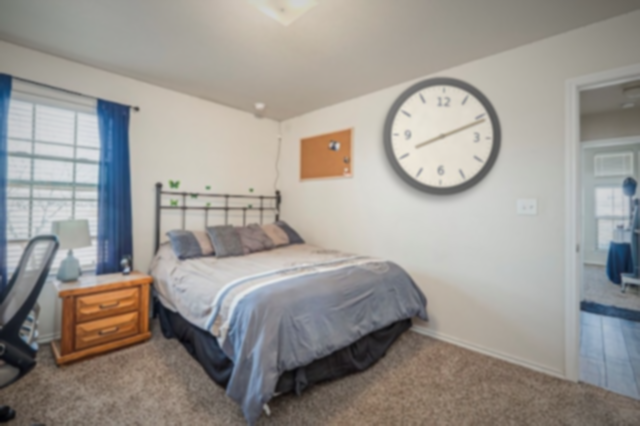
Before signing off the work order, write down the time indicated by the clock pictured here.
8:11
